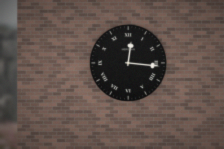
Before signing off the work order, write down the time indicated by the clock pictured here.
12:16
